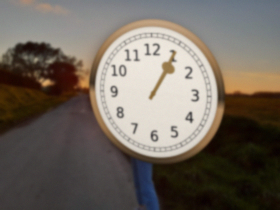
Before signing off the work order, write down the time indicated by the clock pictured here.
1:05
